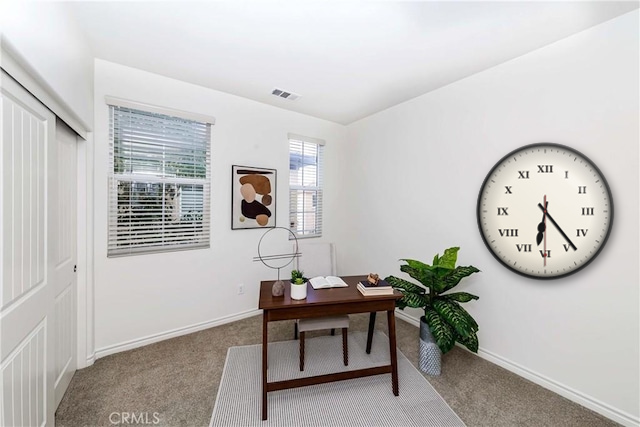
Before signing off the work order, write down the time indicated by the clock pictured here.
6:23:30
